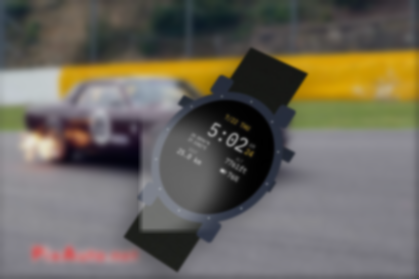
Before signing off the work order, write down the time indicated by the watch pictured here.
5:02
